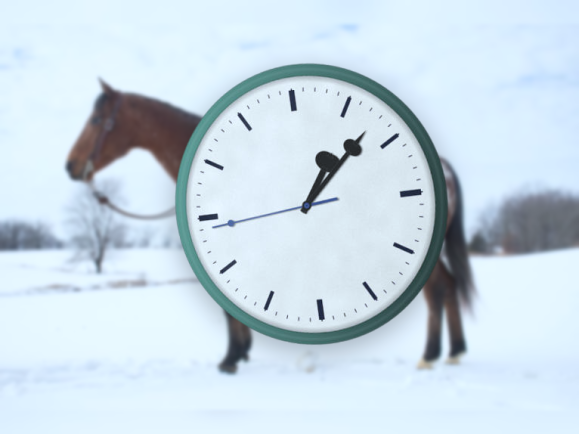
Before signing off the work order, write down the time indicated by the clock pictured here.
1:07:44
